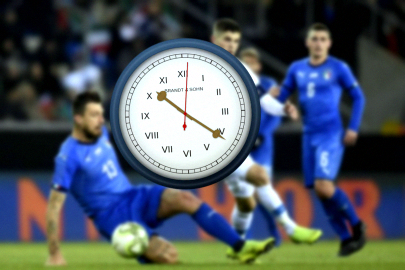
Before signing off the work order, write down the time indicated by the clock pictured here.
10:21:01
